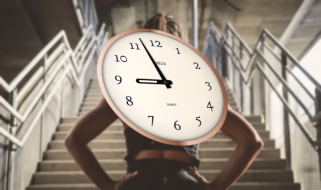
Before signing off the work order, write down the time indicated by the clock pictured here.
8:57
